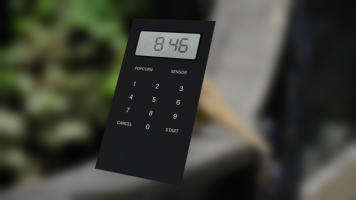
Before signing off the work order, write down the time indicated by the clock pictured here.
8:46
